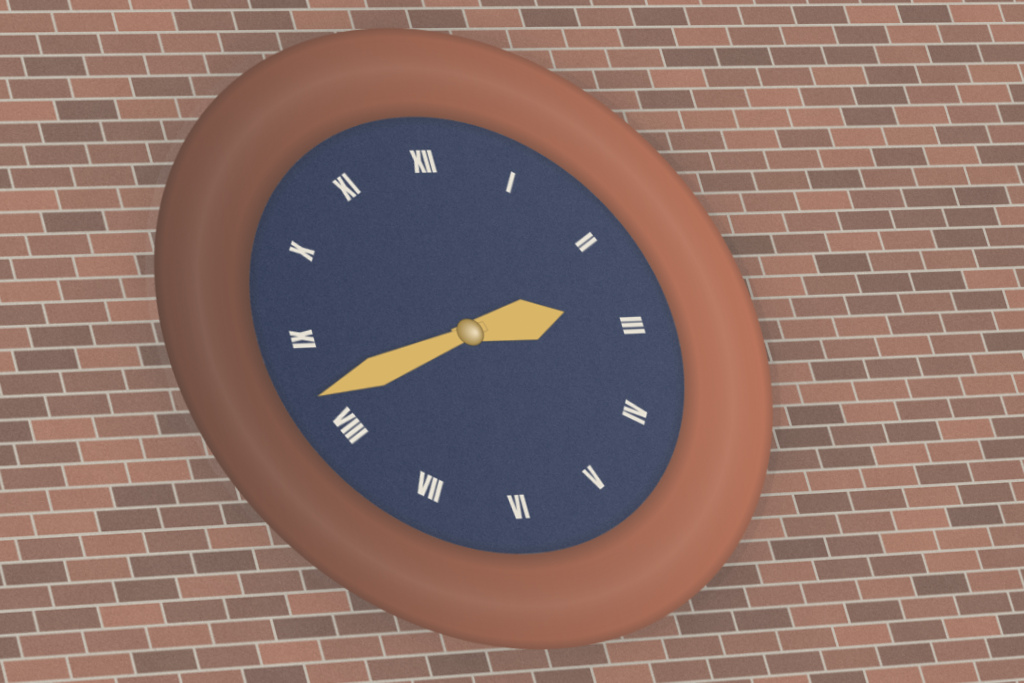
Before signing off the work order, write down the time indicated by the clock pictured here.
2:42
